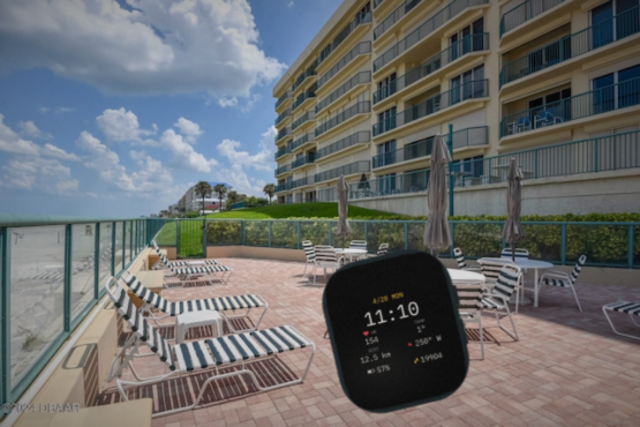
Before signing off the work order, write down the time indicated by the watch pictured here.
11:10
